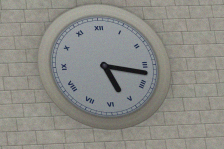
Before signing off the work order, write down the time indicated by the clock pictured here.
5:17
